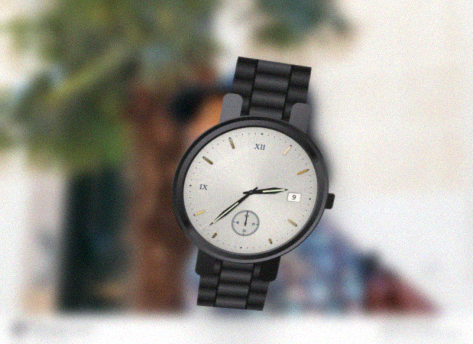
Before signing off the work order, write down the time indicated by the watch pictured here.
2:37
